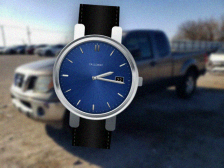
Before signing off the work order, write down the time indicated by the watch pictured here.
2:16
